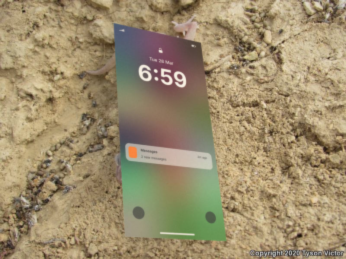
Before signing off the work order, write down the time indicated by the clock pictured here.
6:59
